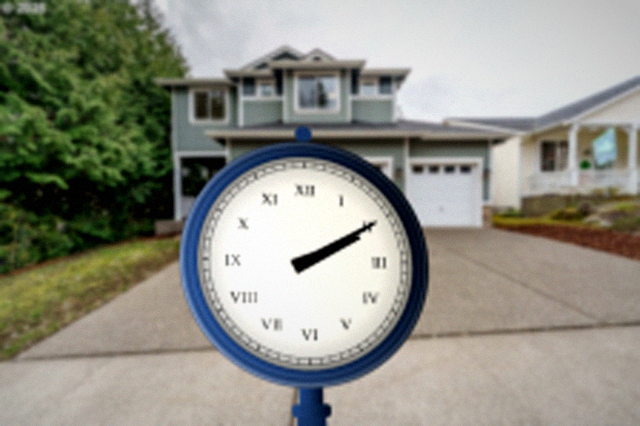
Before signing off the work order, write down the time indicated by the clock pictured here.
2:10
